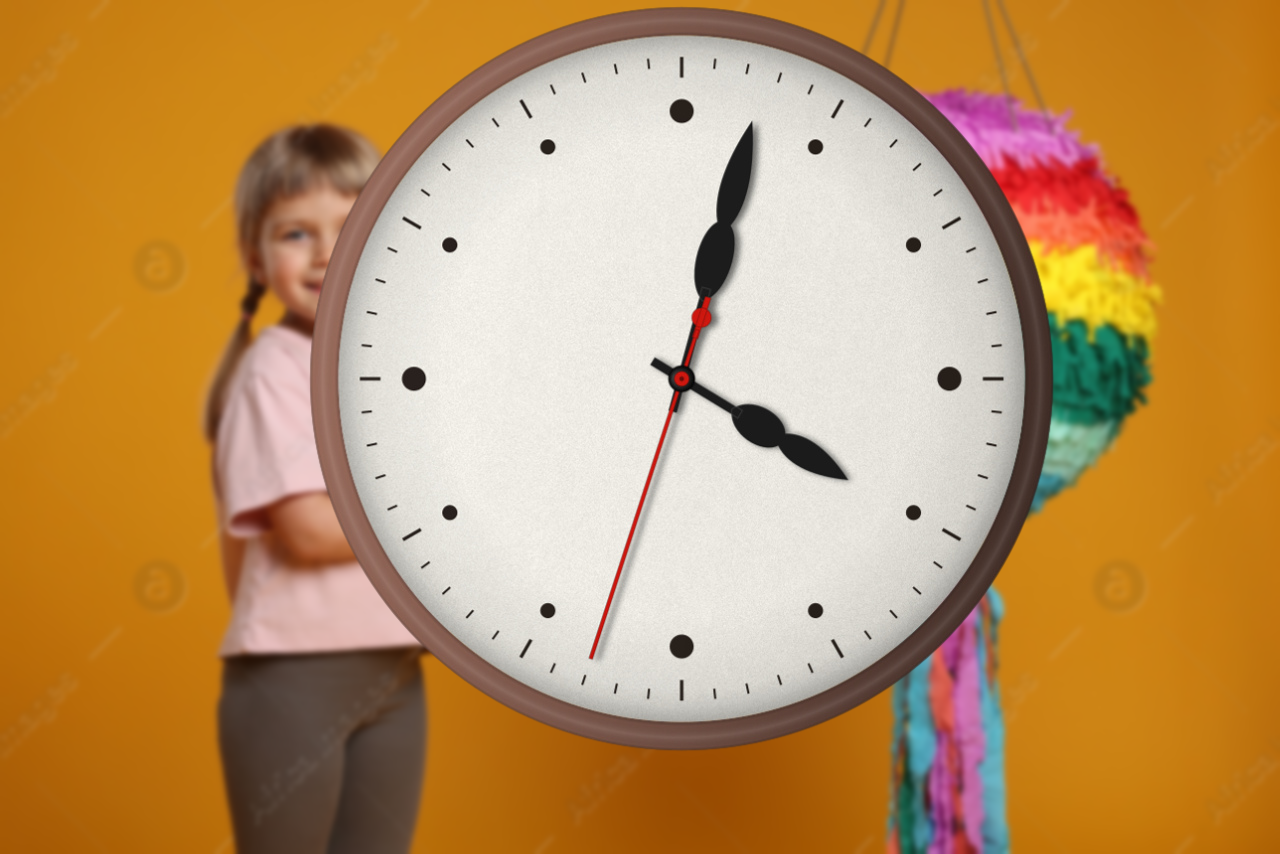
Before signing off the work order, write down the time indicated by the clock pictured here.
4:02:33
